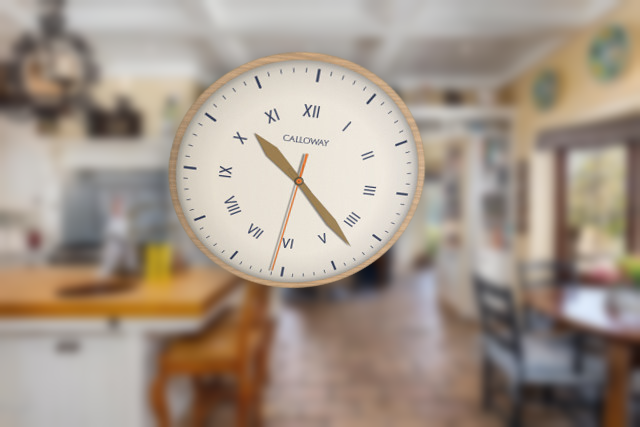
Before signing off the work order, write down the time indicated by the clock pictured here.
10:22:31
